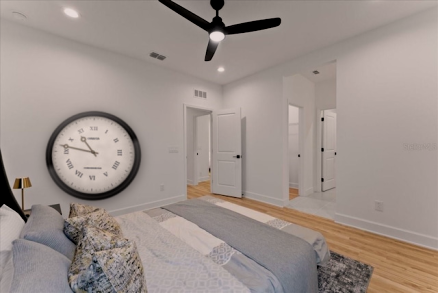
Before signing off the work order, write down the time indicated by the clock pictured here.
10:47
